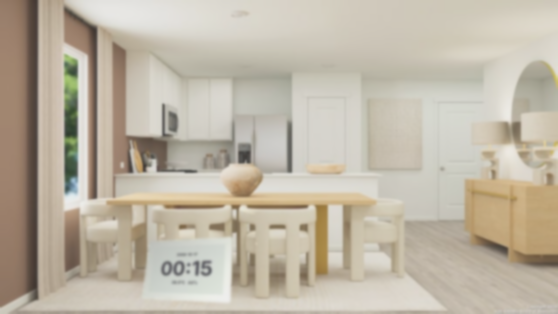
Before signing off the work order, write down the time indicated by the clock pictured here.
0:15
